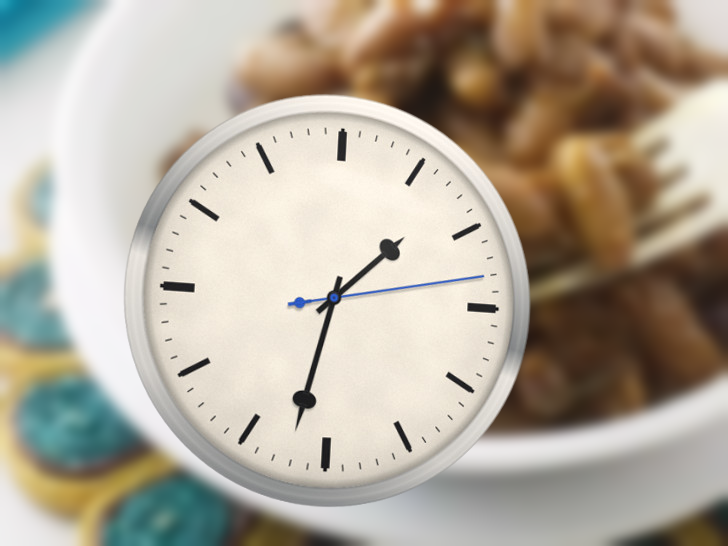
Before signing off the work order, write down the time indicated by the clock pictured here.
1:32:13
